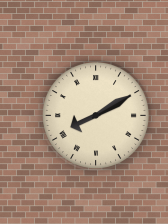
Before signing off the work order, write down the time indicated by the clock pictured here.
8:10
